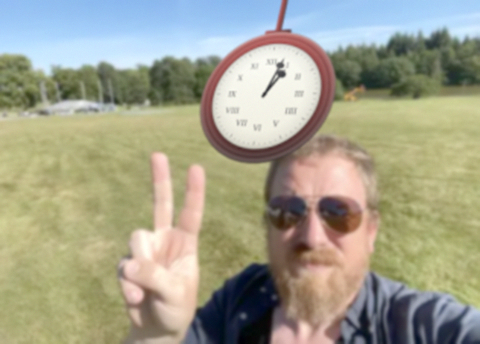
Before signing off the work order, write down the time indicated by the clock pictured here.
1:03
